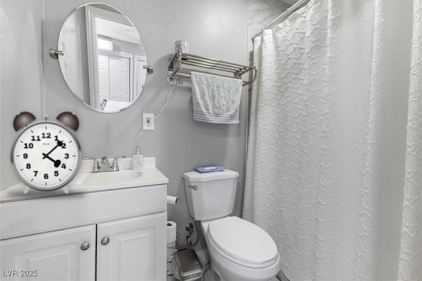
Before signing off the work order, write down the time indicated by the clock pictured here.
4:08
